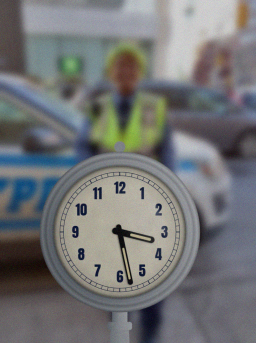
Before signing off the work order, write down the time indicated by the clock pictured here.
3:28
